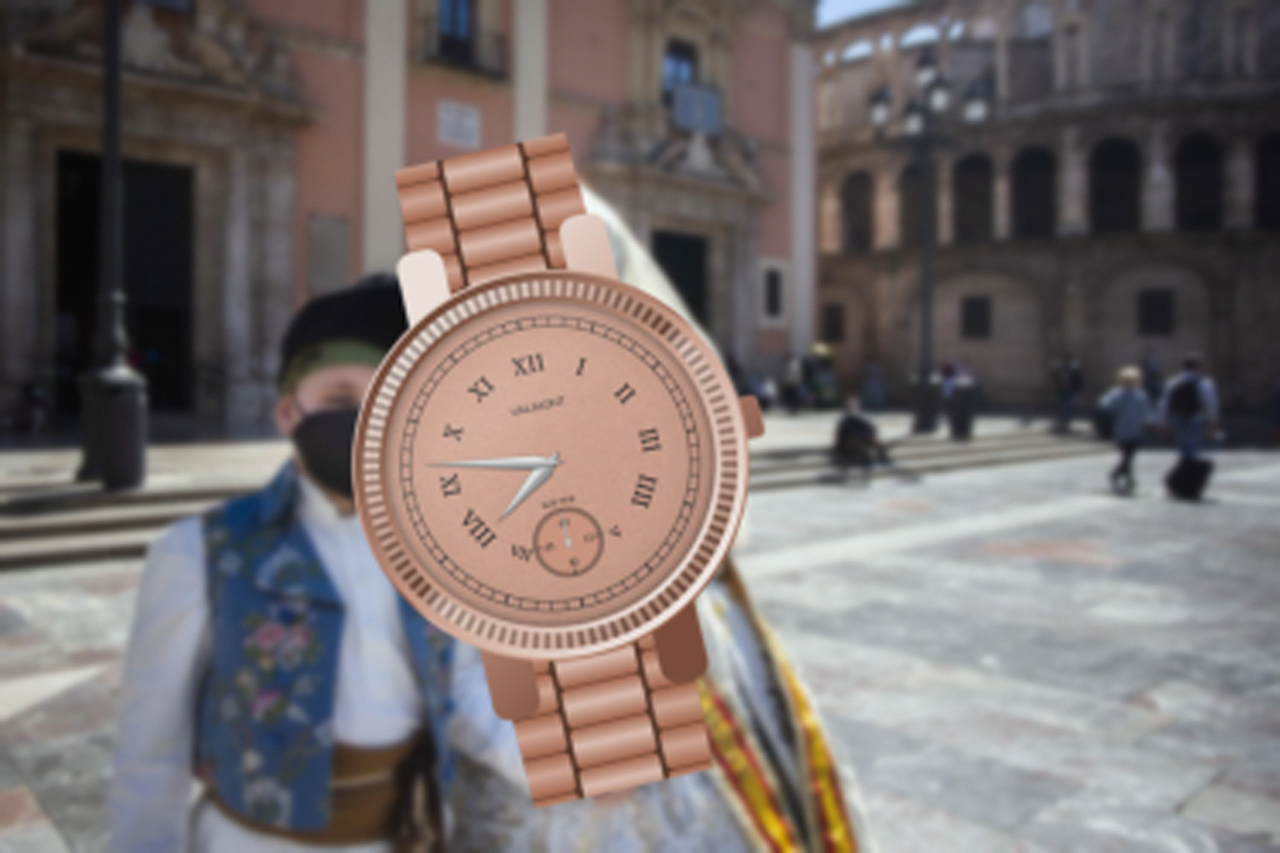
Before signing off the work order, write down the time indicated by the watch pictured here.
7:47
